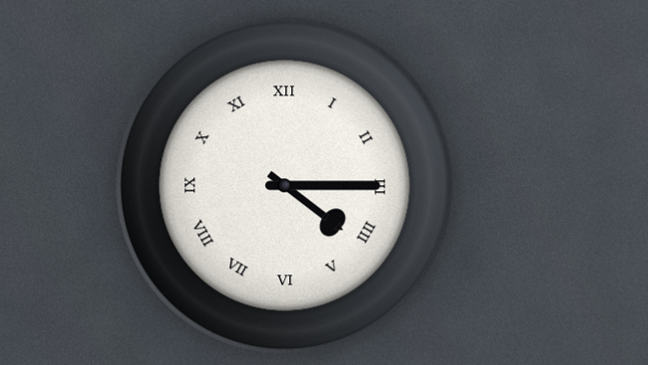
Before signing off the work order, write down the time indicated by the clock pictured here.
4:15
